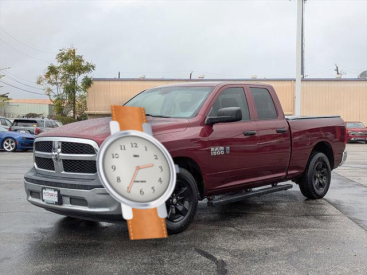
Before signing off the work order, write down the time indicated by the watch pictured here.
2:35
